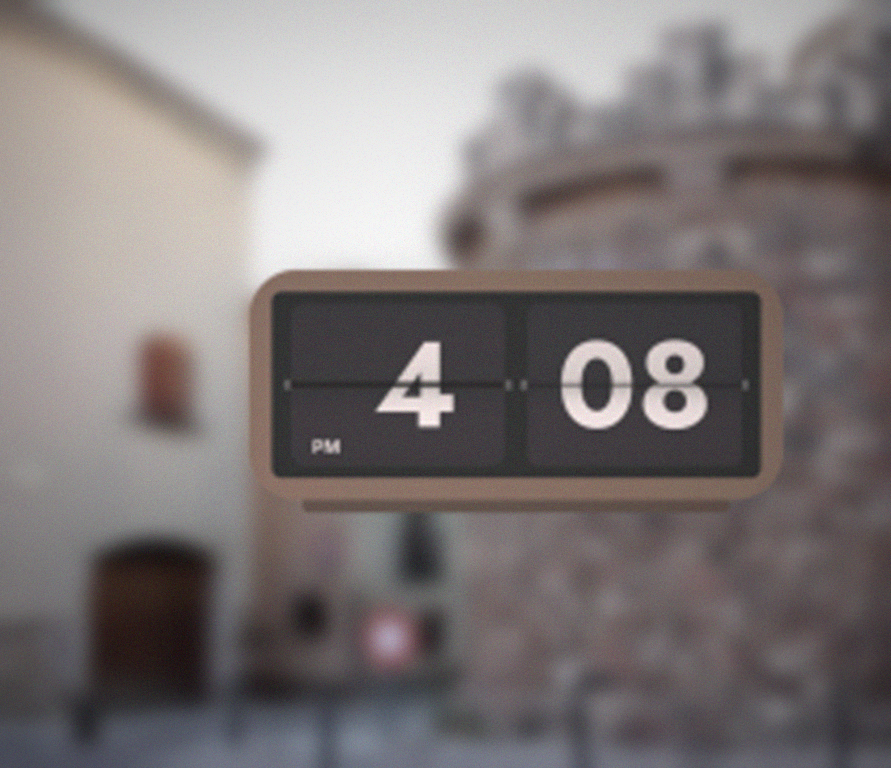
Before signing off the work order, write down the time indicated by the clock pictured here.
4:08
